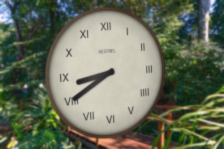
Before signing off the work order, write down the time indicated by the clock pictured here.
8:40
